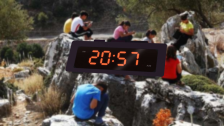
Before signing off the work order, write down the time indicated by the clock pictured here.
20:57
